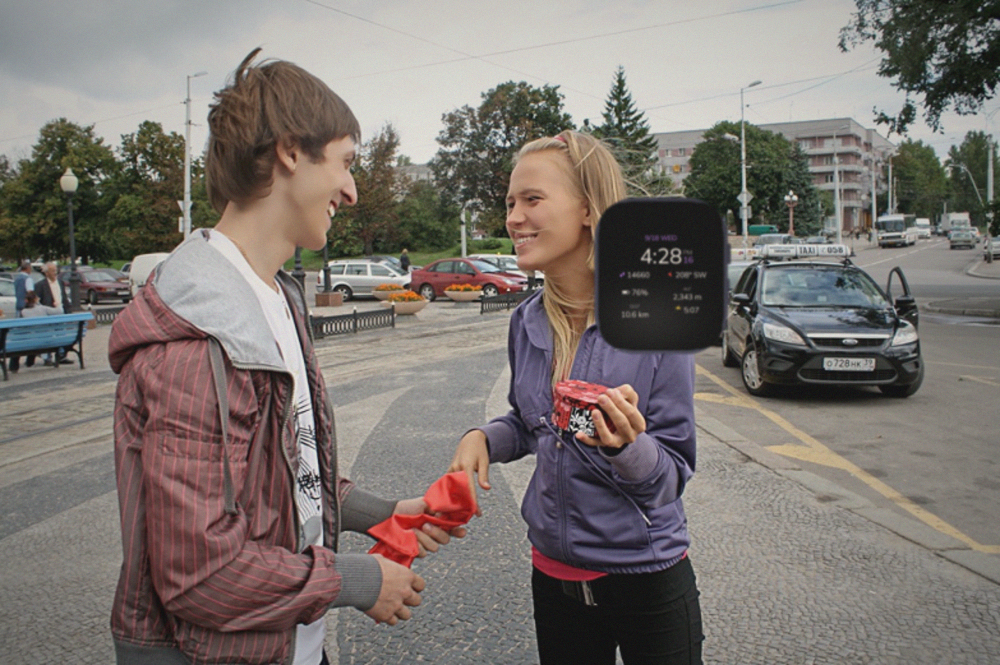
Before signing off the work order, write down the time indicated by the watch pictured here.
4:28
